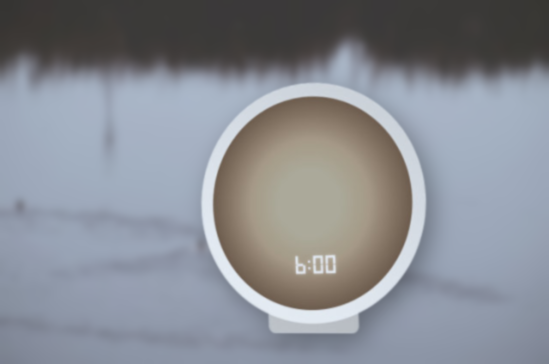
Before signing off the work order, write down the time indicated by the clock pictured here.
6:00
